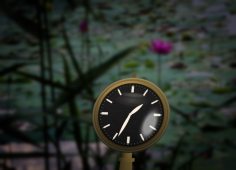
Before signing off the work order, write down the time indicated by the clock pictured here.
1:34
